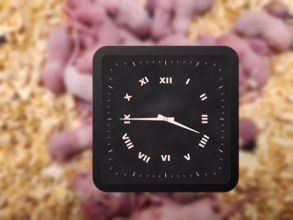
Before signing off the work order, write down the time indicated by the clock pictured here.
3:45
